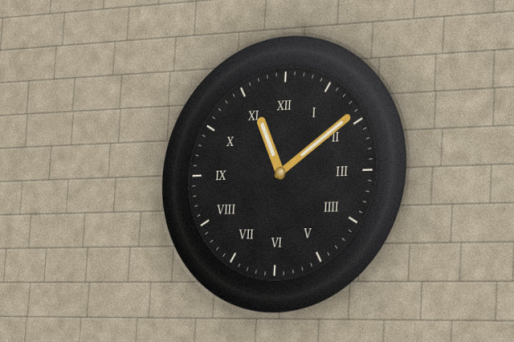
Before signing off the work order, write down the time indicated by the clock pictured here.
11:09
